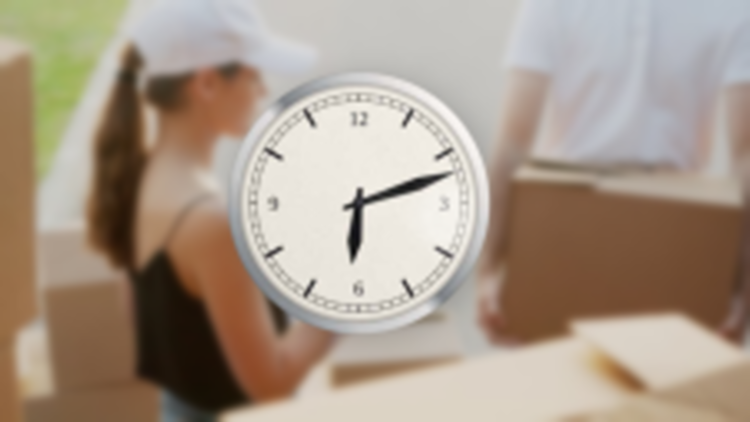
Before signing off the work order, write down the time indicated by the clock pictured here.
6:12
